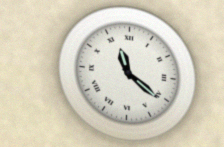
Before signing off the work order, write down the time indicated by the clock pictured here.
11:21
